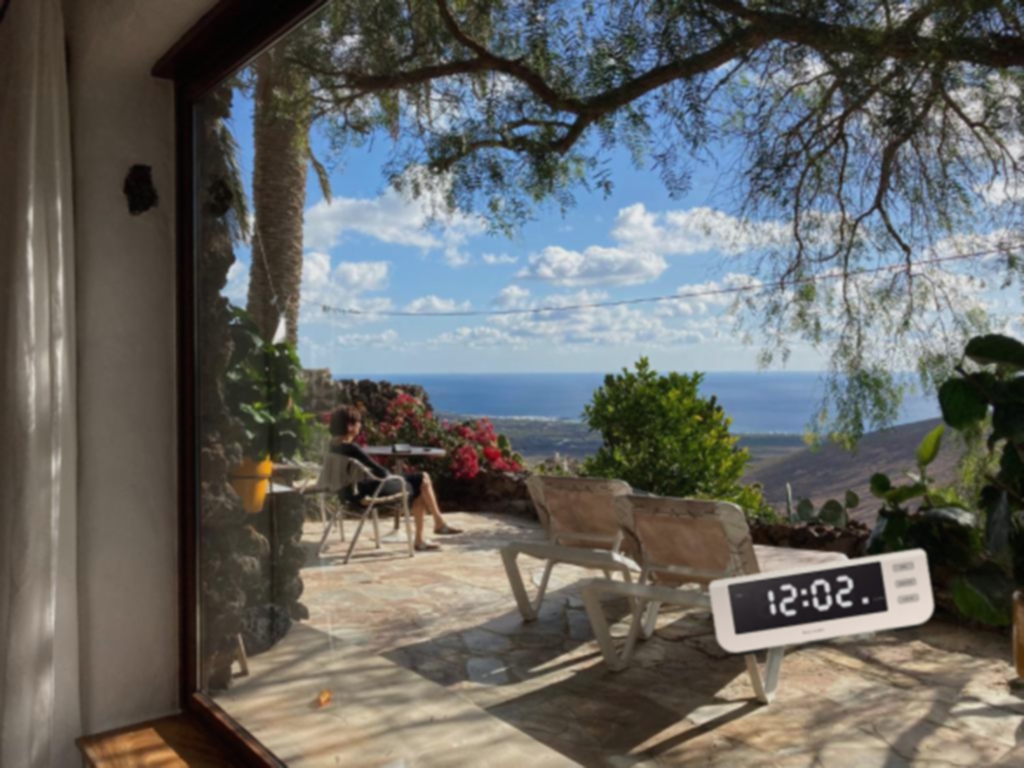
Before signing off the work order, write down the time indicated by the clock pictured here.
12:02
